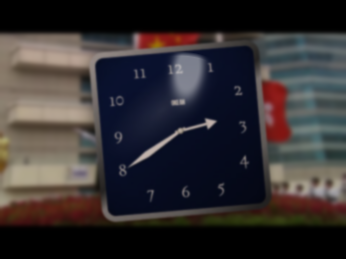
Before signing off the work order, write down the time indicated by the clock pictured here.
2:40
